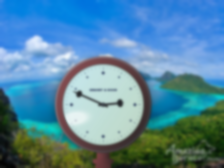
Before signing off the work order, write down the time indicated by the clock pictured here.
2:49
